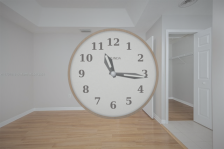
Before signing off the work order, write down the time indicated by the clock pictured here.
11:16
